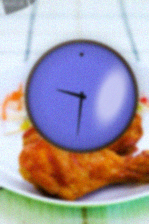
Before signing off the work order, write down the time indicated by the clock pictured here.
9:31
